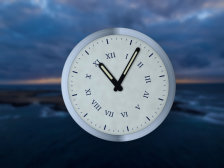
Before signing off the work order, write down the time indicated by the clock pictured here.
11:07
